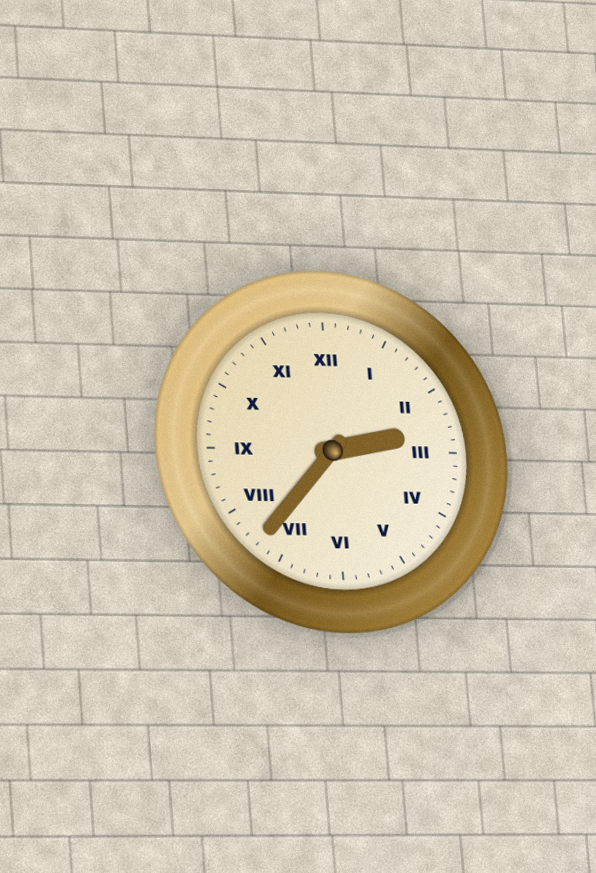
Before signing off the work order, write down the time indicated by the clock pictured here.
2:37
